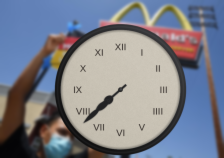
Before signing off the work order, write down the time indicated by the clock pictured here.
7:38
